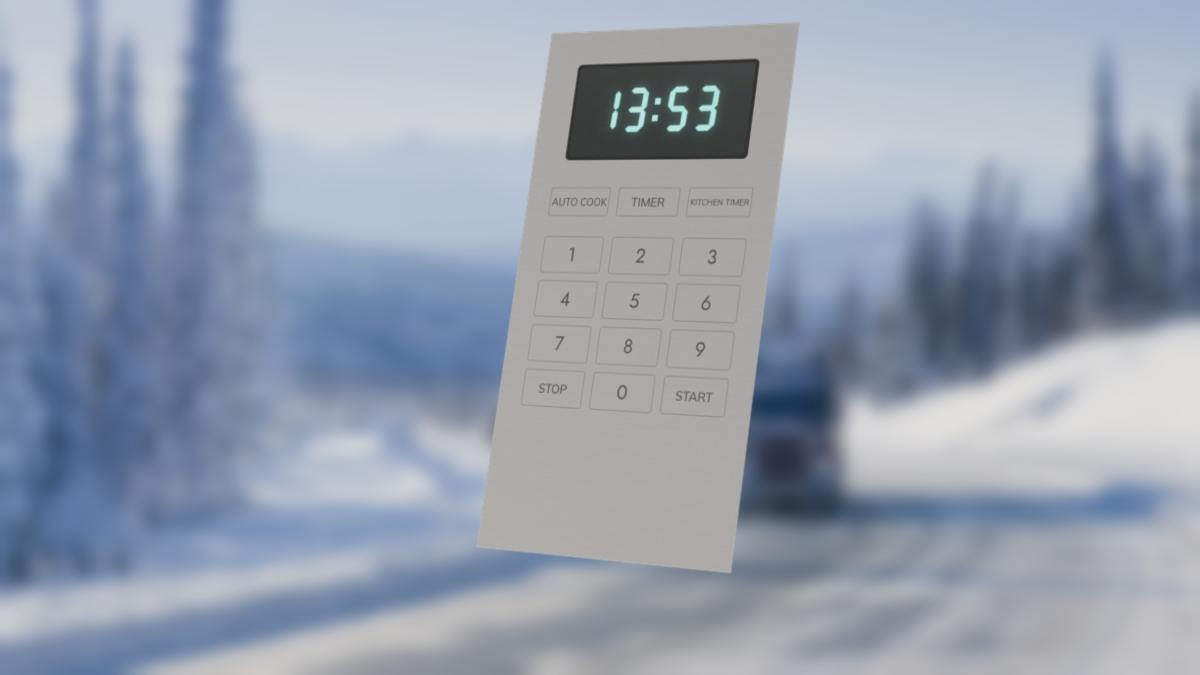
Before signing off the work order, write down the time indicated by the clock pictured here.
13:53
